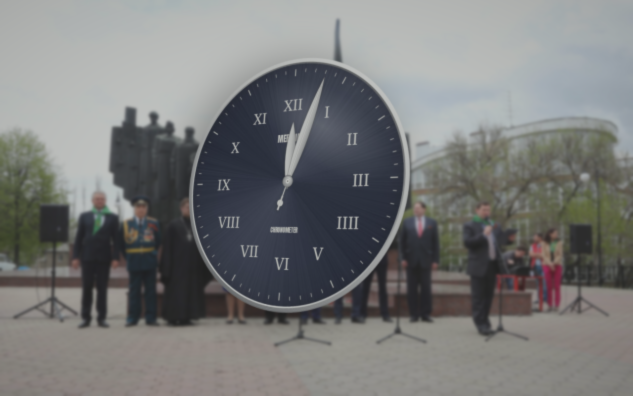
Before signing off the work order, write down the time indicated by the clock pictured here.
12:03:03
